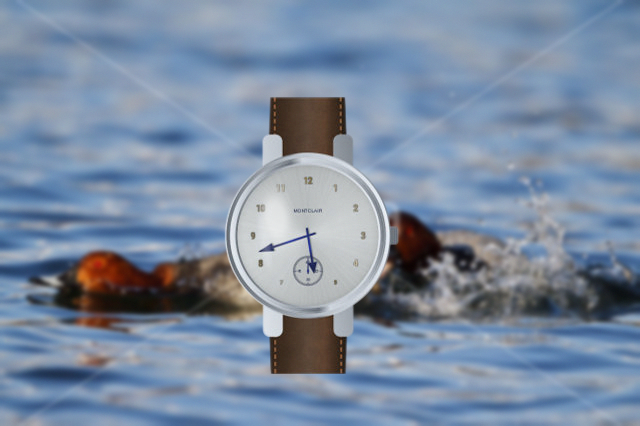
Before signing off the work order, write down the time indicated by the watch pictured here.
5:42
